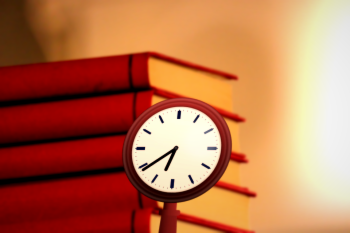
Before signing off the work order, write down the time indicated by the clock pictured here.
6:39
